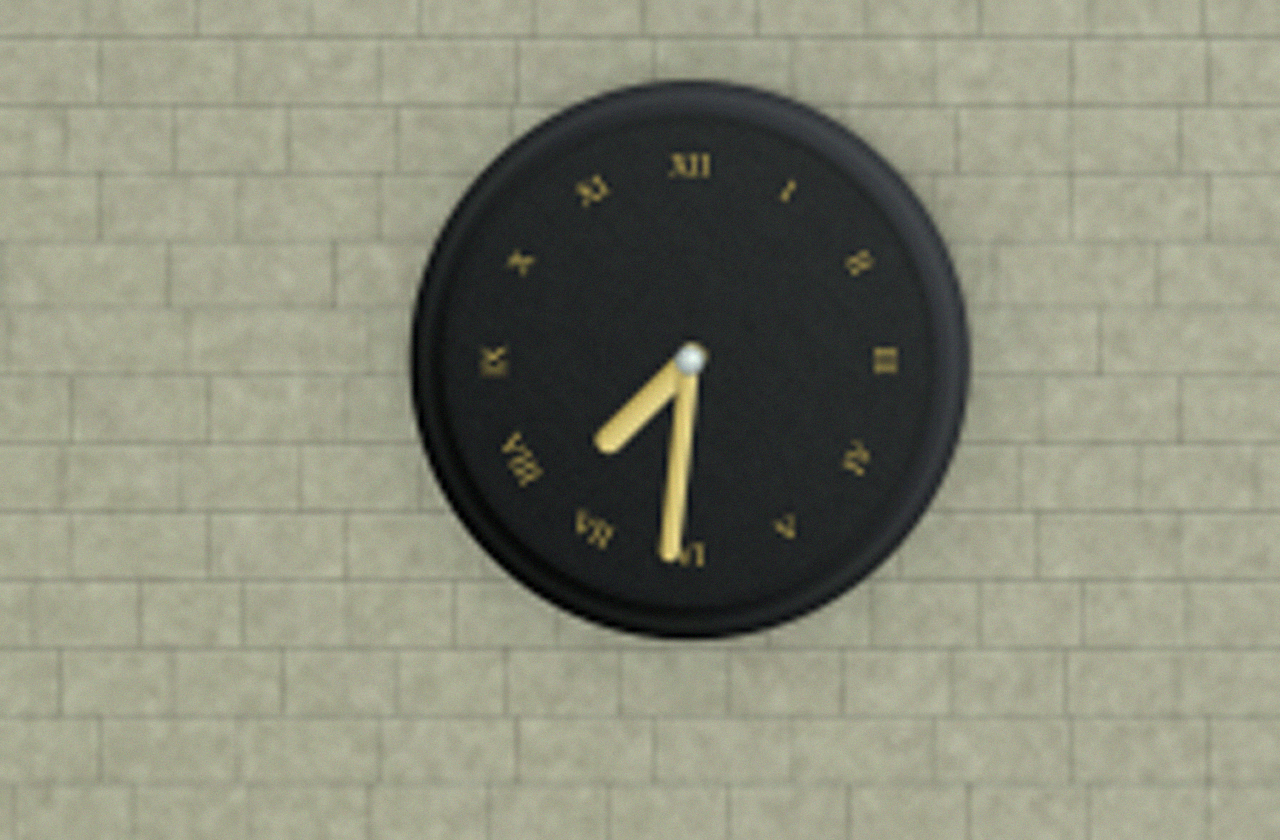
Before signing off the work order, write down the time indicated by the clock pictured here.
7:31
